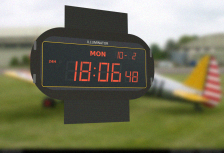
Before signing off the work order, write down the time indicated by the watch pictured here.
18:06:48
